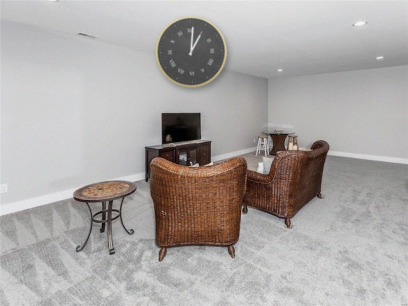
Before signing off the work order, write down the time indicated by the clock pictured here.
1:01
